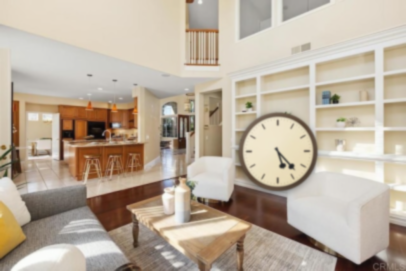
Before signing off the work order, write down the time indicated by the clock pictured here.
5:23
